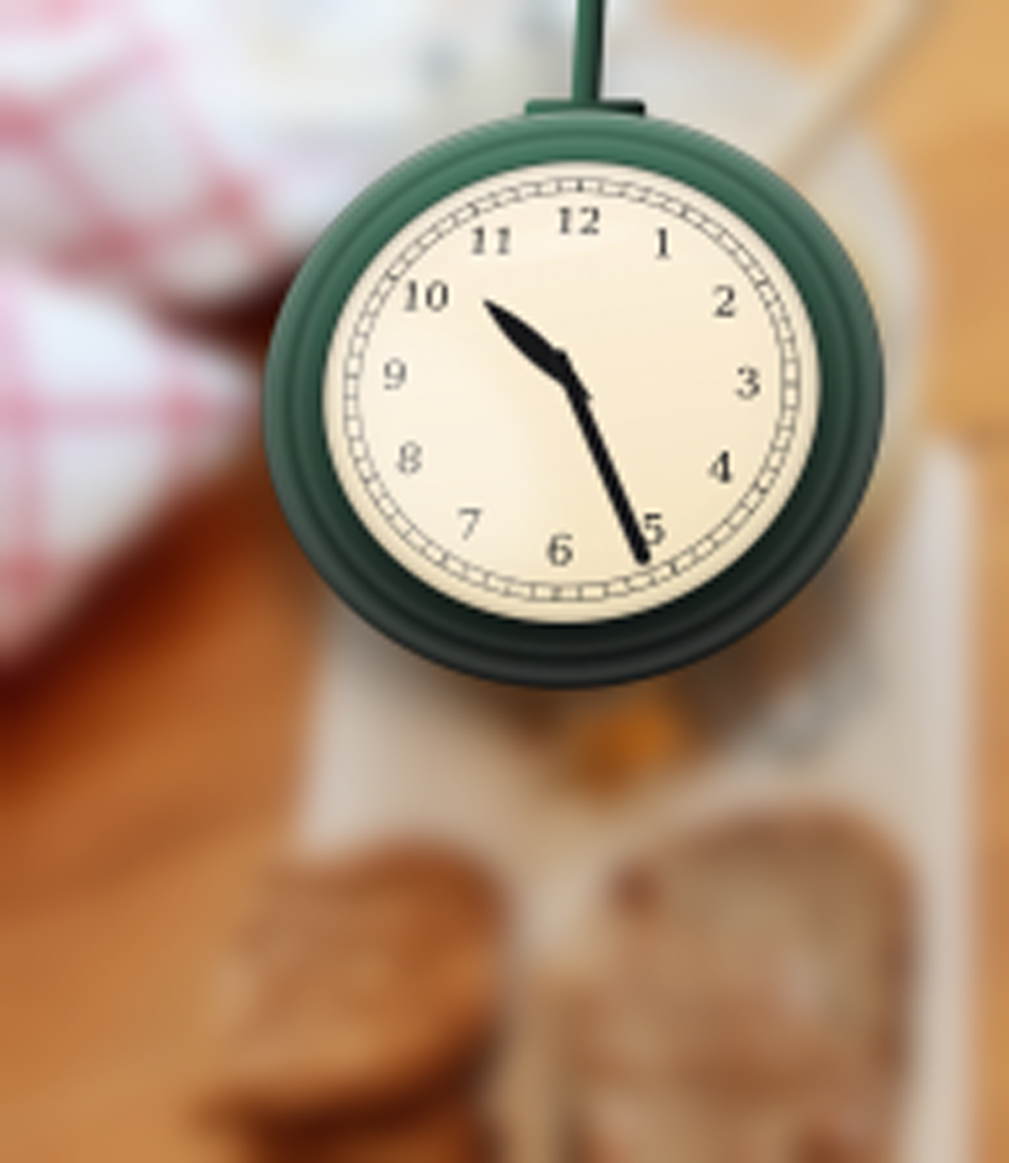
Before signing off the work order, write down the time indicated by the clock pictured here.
10:26
